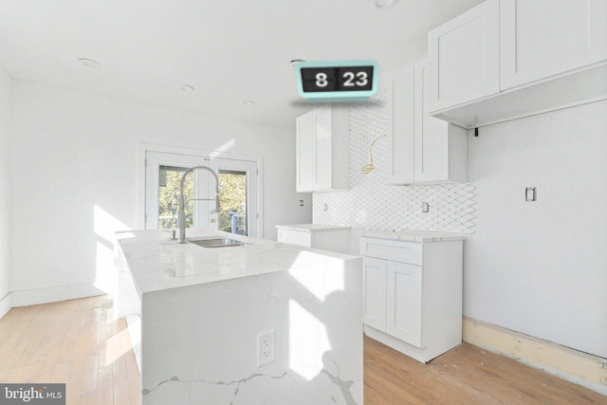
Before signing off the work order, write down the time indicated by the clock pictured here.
8:23
